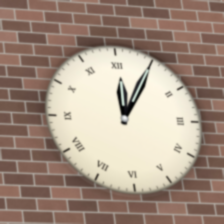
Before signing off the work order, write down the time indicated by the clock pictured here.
12:05
